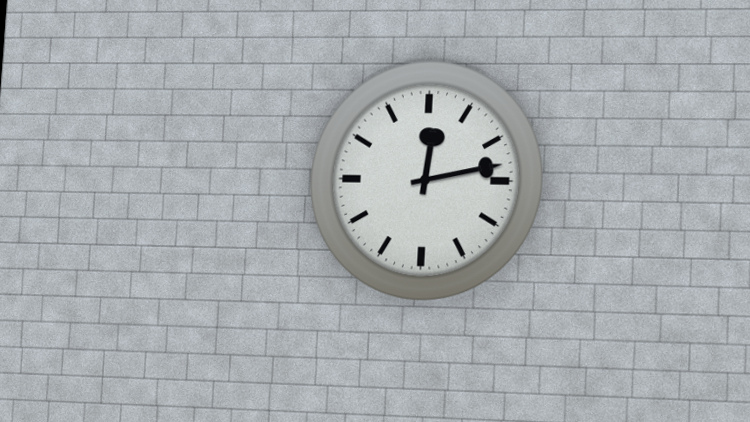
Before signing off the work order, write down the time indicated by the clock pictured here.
12:13
